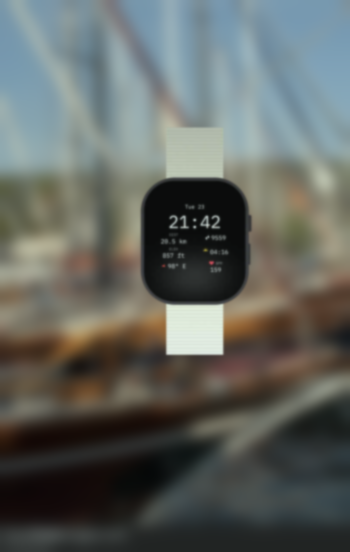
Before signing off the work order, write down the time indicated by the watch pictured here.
21:42
